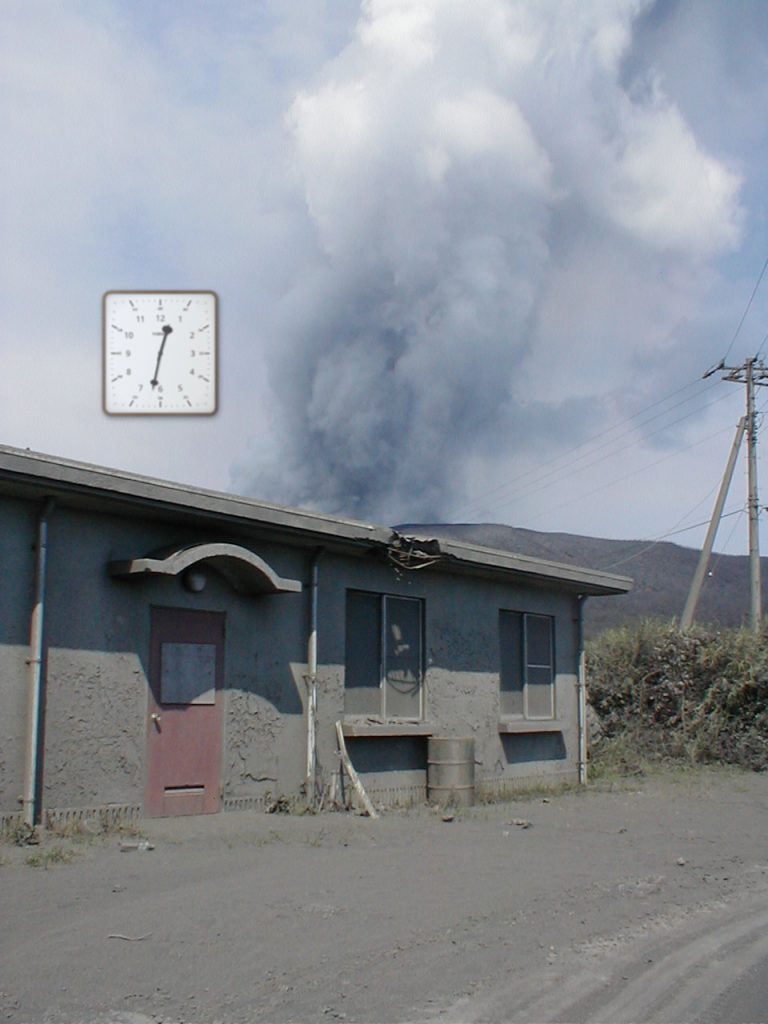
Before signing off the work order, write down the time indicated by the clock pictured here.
12:32
